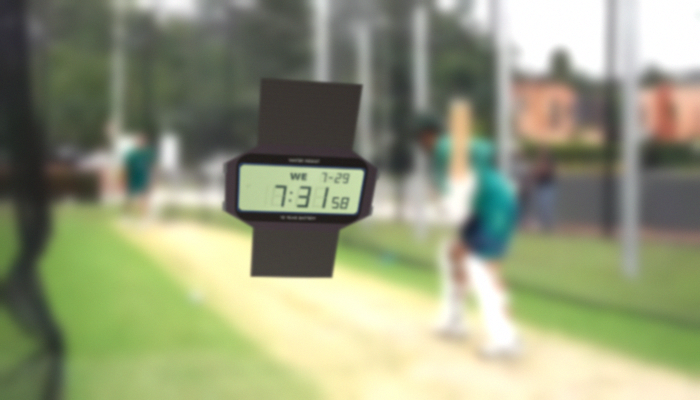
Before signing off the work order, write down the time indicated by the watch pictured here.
7:31
